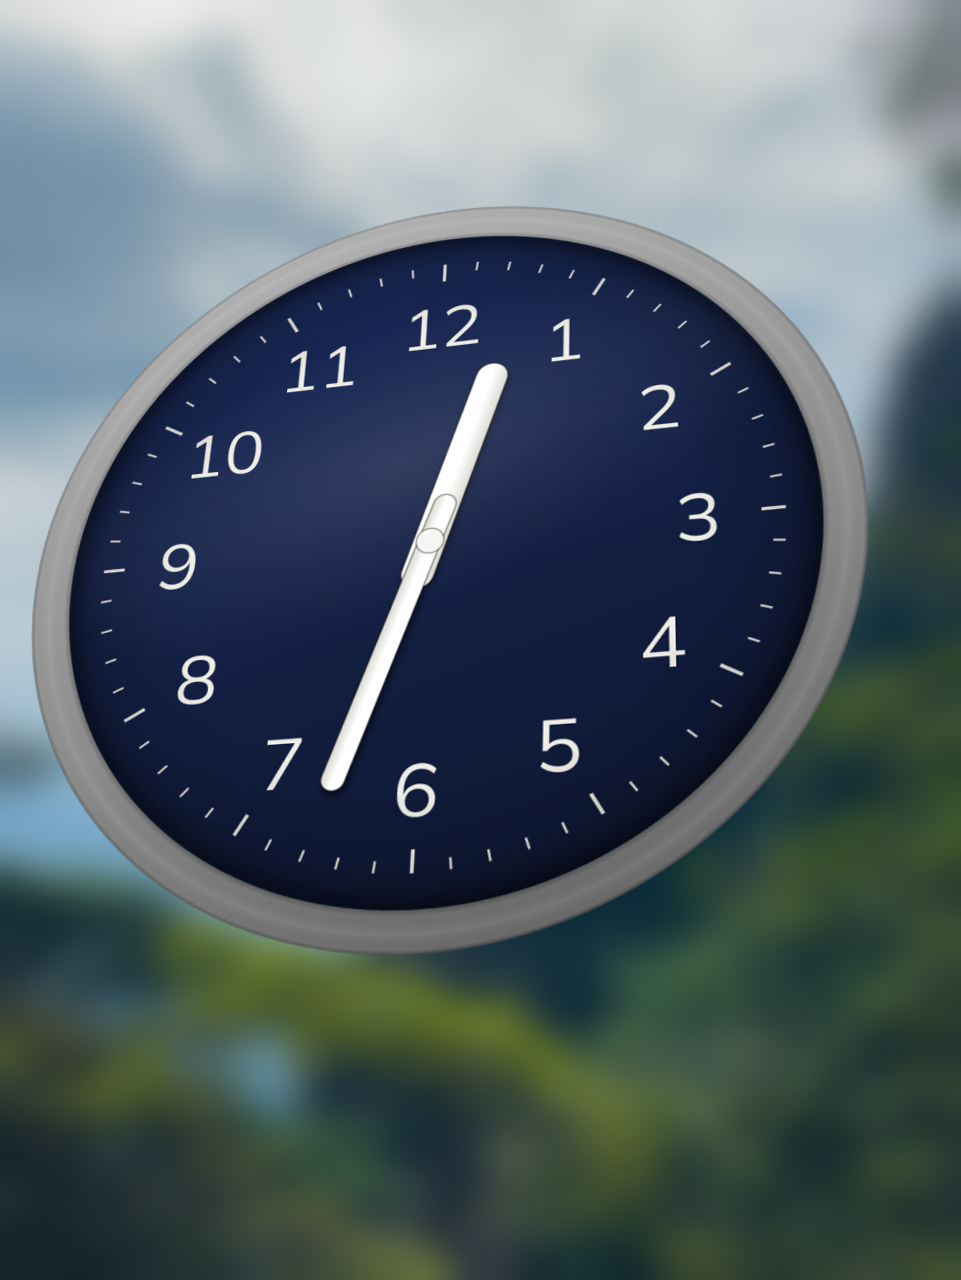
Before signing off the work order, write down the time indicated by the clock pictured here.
12:33
